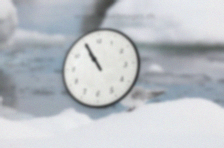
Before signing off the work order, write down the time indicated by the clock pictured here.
10:55
